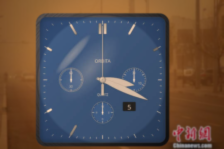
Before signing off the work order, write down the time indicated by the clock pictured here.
3:19
